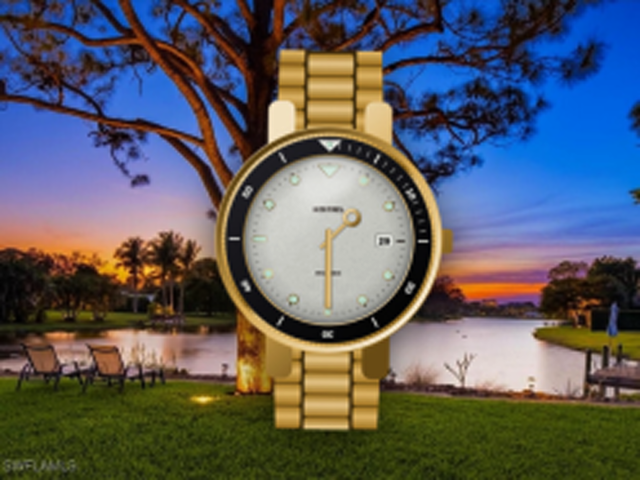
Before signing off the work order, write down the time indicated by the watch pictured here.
1:30
